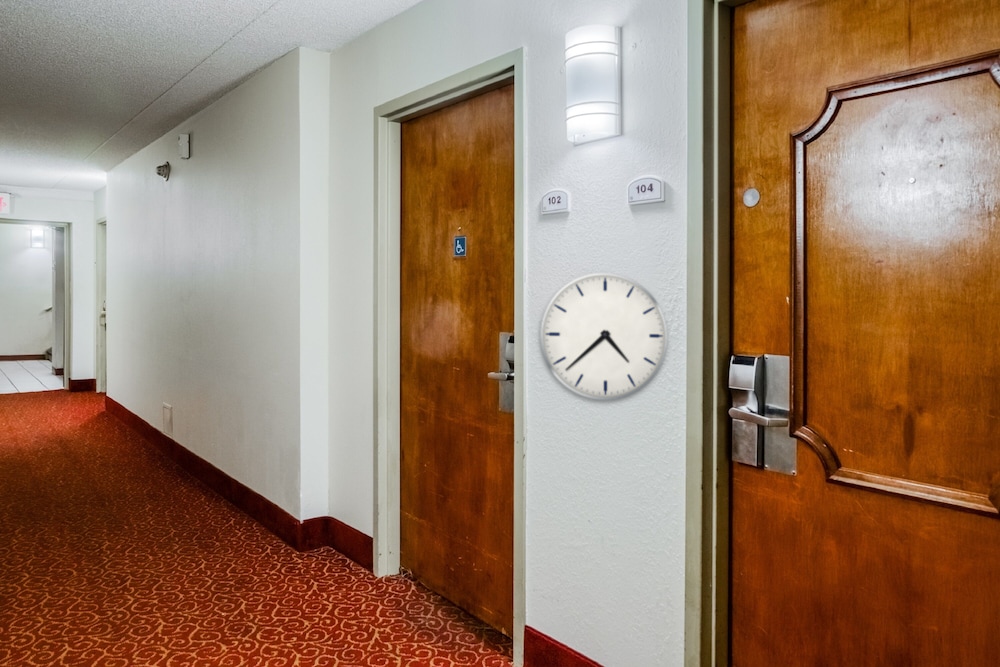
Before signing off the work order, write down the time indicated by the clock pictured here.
4:38
